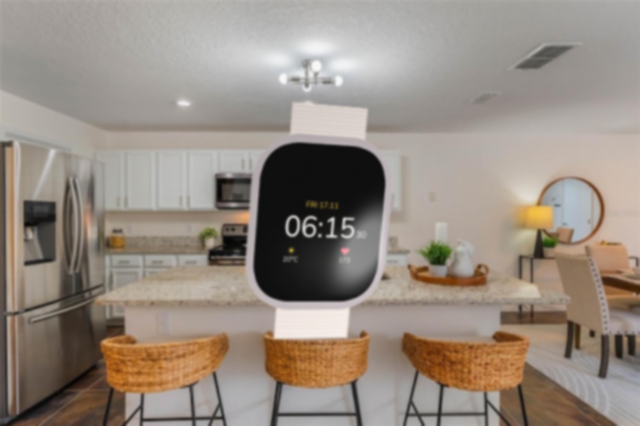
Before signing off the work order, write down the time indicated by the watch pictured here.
6:15
